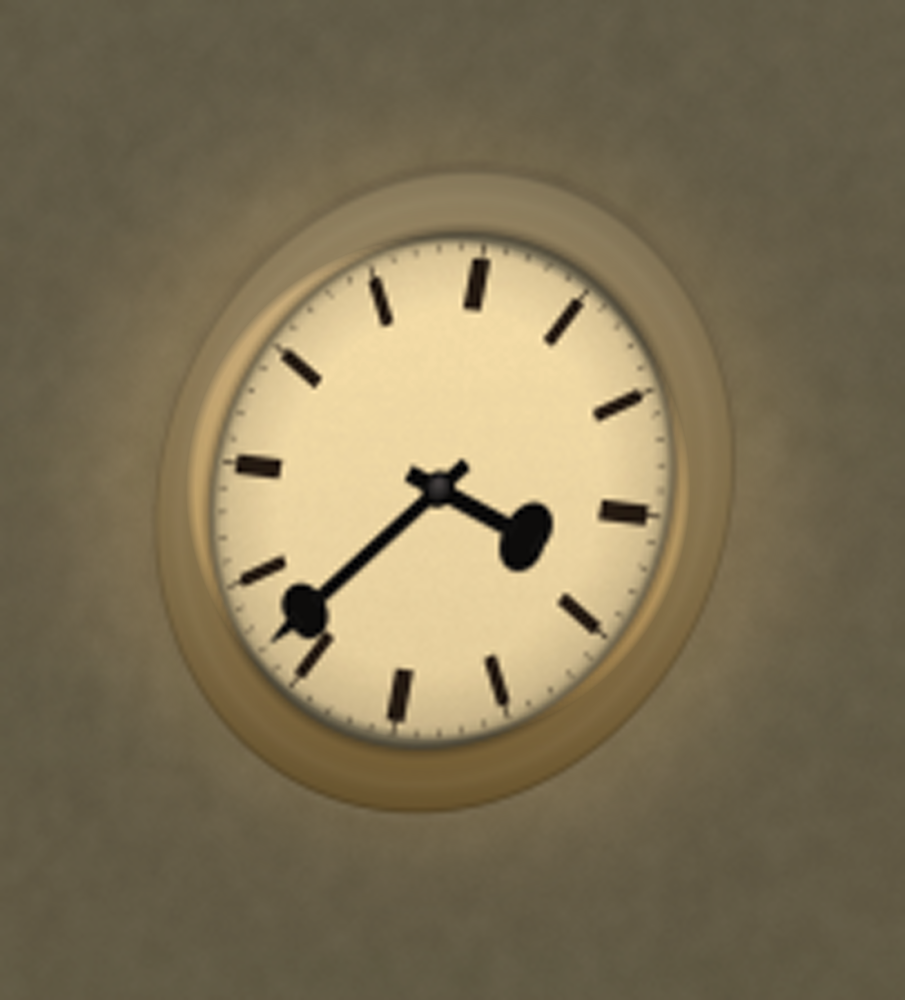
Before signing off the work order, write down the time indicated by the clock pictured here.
3:37
